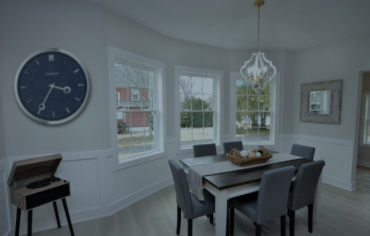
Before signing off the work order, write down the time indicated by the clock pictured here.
3:35
